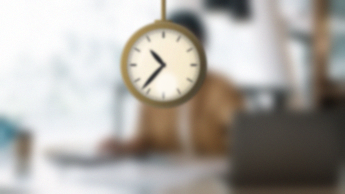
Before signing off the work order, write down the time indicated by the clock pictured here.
10:37
